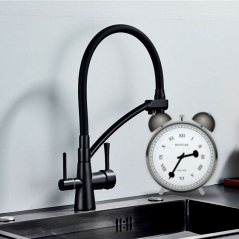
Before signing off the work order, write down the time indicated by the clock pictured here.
2:35
